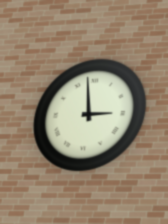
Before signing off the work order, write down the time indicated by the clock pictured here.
2:58
